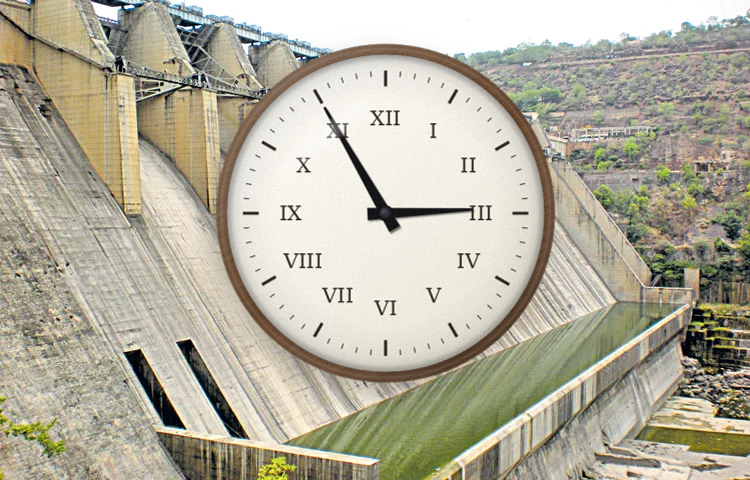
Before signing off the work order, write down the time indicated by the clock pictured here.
2:55
